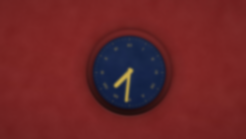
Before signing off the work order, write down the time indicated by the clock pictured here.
7:31
